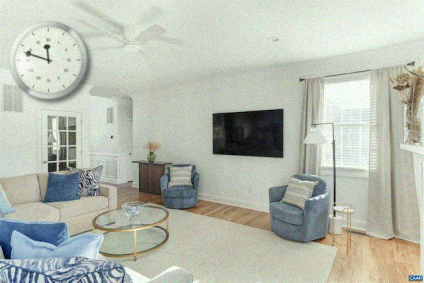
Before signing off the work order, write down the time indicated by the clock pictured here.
11:48
